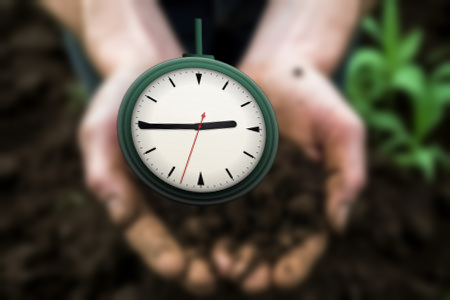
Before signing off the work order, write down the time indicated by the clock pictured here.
2:44:33
